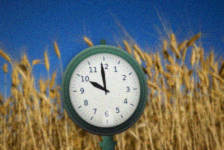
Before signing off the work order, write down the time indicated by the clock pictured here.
9:59
